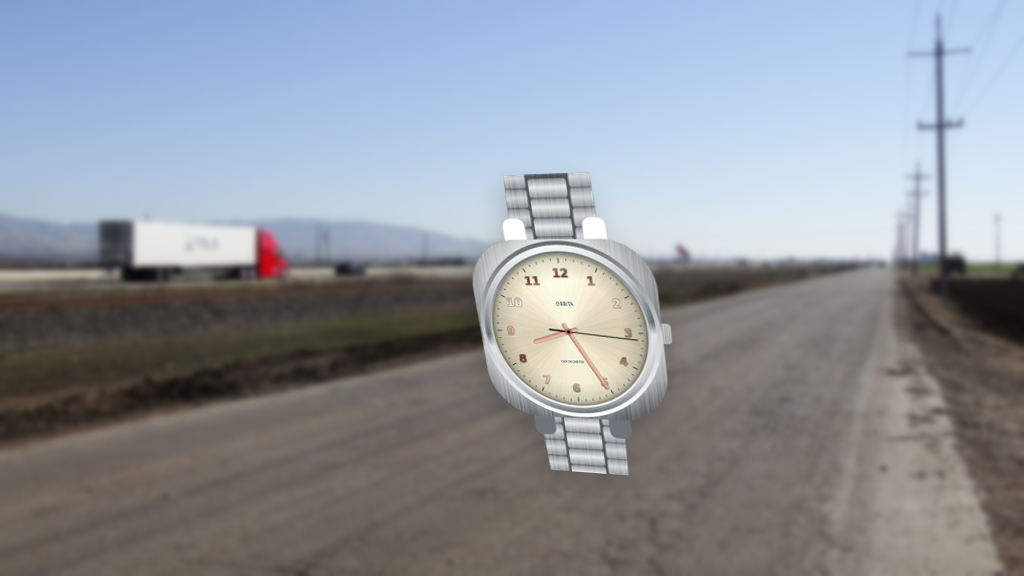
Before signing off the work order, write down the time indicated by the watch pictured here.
8:25:16
